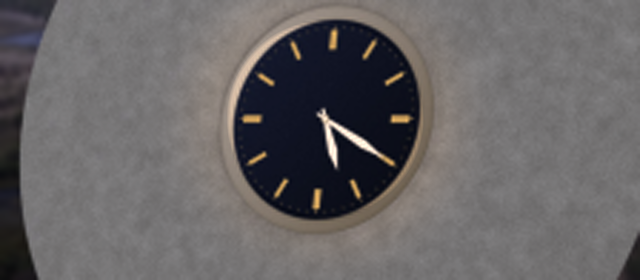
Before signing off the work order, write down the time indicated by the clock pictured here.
5:20
